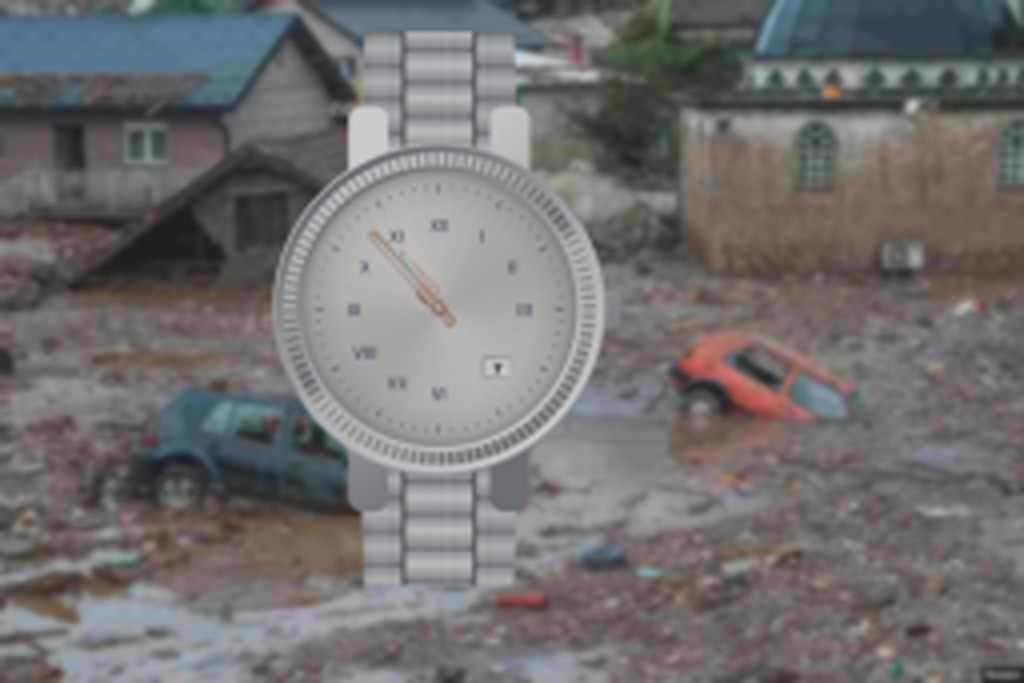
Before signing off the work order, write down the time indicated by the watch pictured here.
10:53
